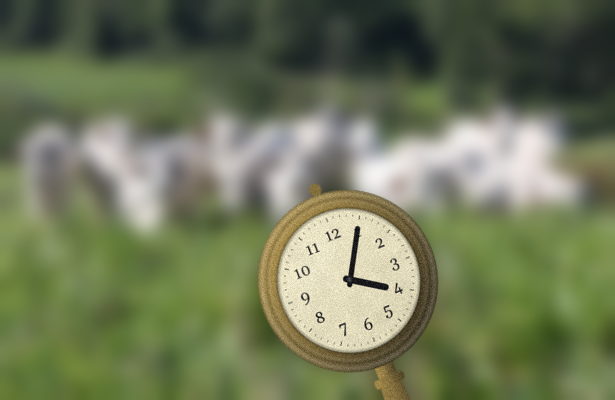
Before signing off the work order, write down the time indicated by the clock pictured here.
4:05
